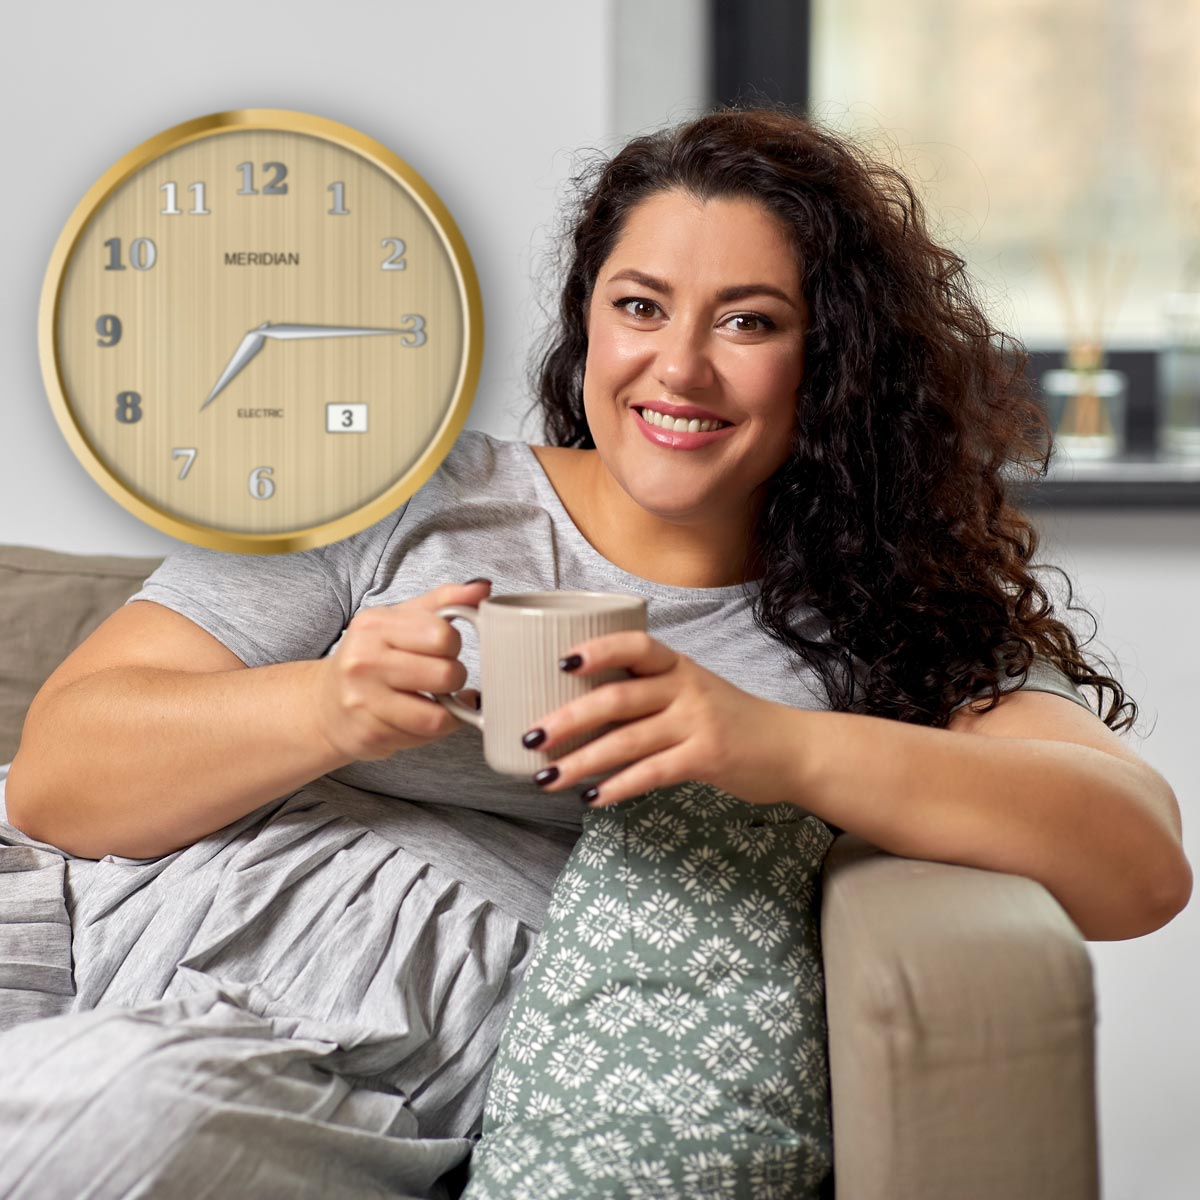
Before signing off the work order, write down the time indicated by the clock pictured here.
7:15
